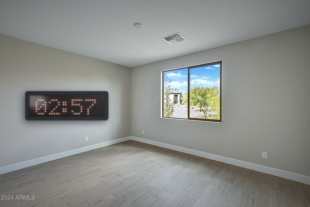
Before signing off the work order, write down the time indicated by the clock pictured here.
2:57
